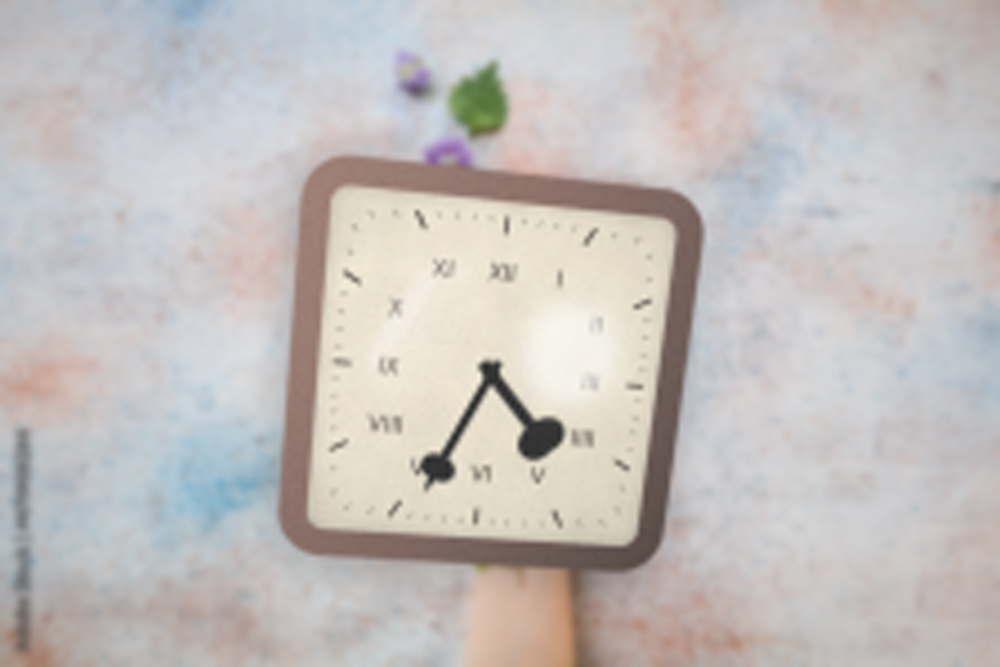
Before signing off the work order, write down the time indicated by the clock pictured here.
4:34
